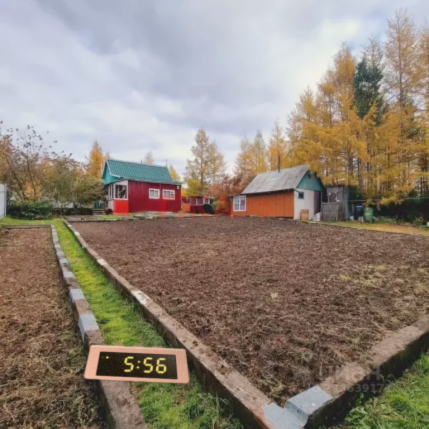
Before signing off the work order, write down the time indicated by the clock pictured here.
5:56
